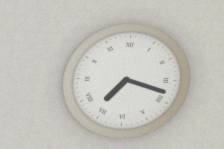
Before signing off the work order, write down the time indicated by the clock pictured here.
7:18
